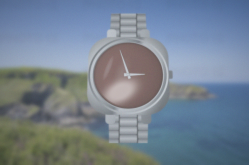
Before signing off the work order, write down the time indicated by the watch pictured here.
2:57
